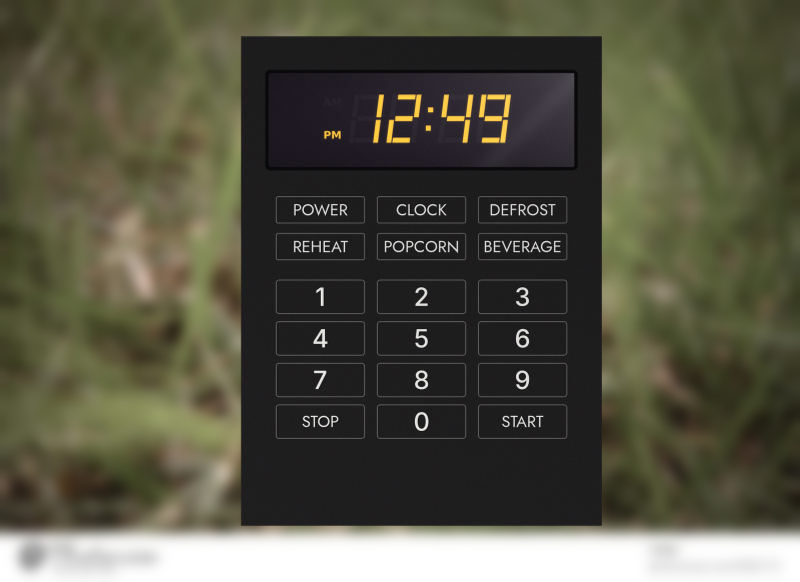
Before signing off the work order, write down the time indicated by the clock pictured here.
12:49
